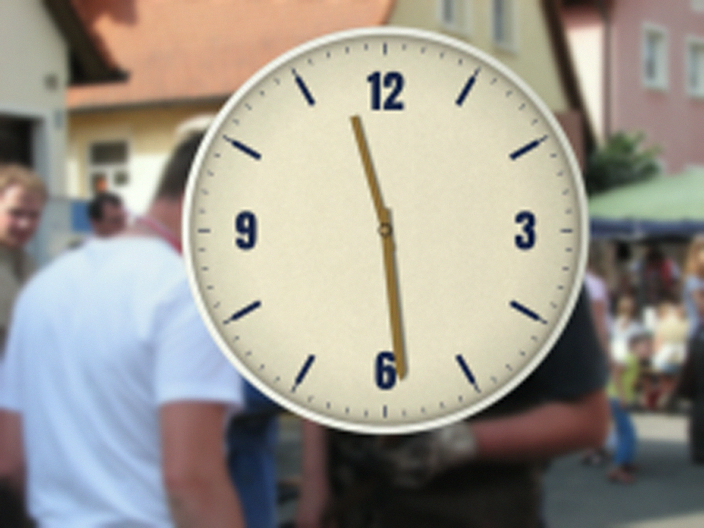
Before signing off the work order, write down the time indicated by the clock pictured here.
11:29
